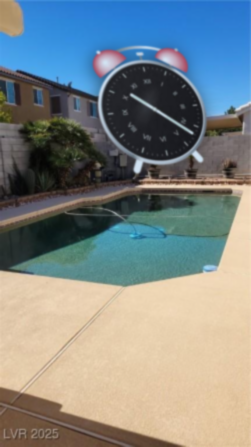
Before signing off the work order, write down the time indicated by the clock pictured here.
10:22
